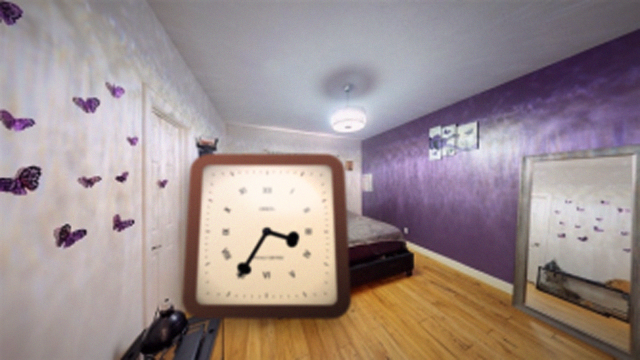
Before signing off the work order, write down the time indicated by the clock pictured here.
3:35
